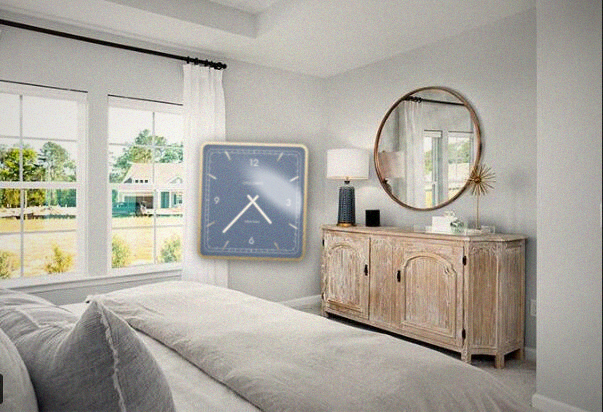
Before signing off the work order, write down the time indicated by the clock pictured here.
4:37
